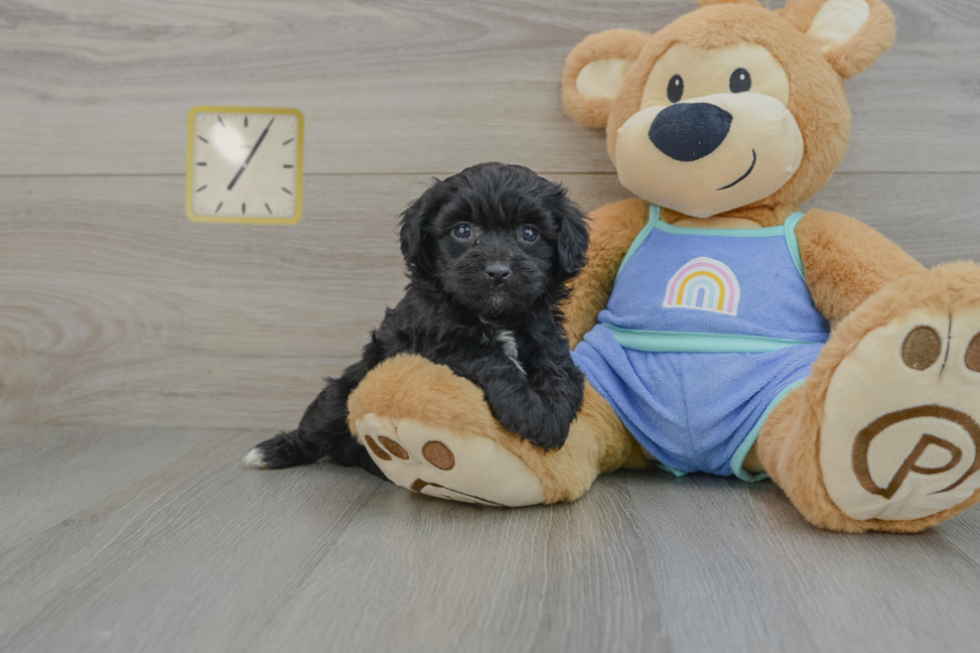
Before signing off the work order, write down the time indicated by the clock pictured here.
7:05
